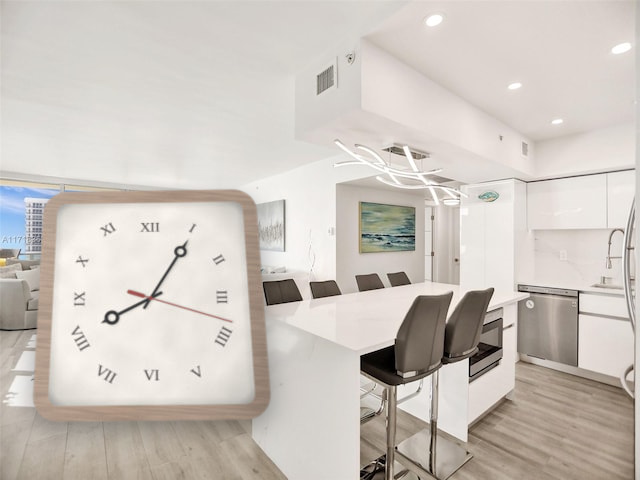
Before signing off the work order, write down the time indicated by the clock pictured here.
8:05:18
